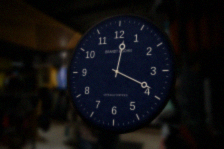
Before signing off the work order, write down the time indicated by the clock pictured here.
12:19
